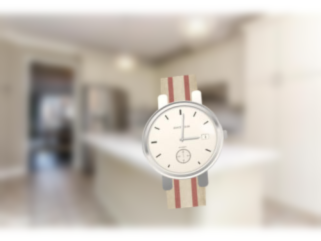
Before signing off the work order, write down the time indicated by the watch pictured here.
3:01
